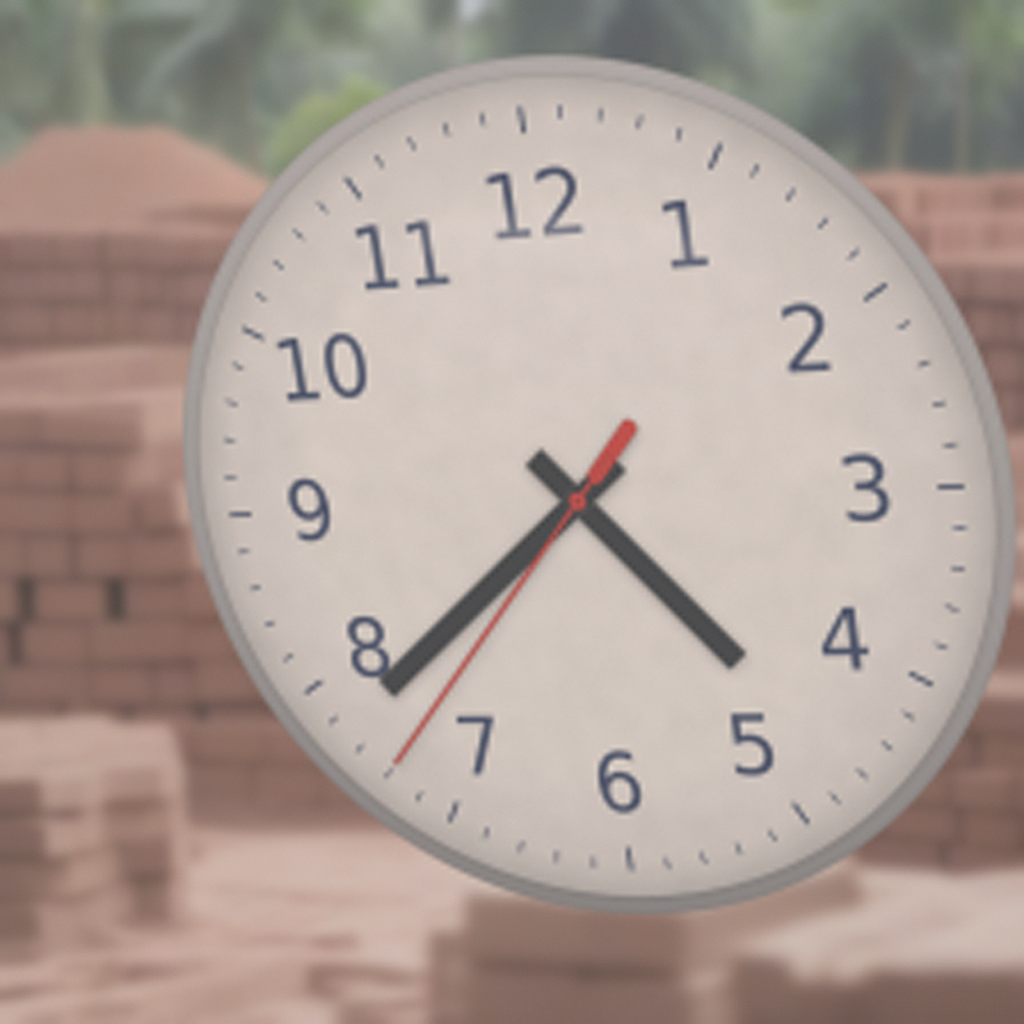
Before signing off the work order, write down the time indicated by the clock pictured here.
4:38:37
